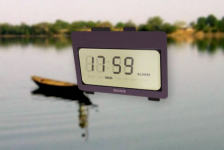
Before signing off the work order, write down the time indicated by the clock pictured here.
17:59
